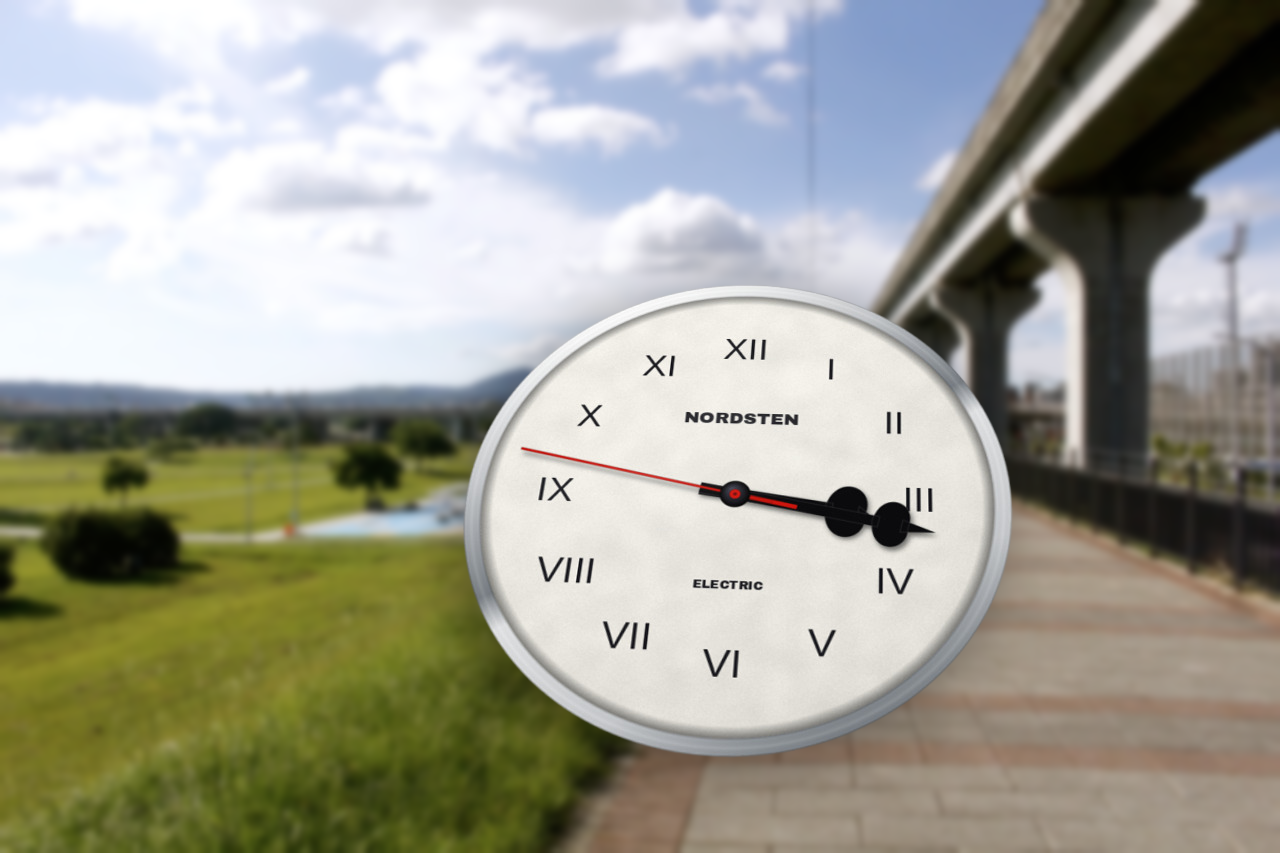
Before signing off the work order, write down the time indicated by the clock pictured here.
3:16:47
